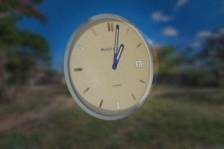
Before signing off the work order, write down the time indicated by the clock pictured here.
1:02
